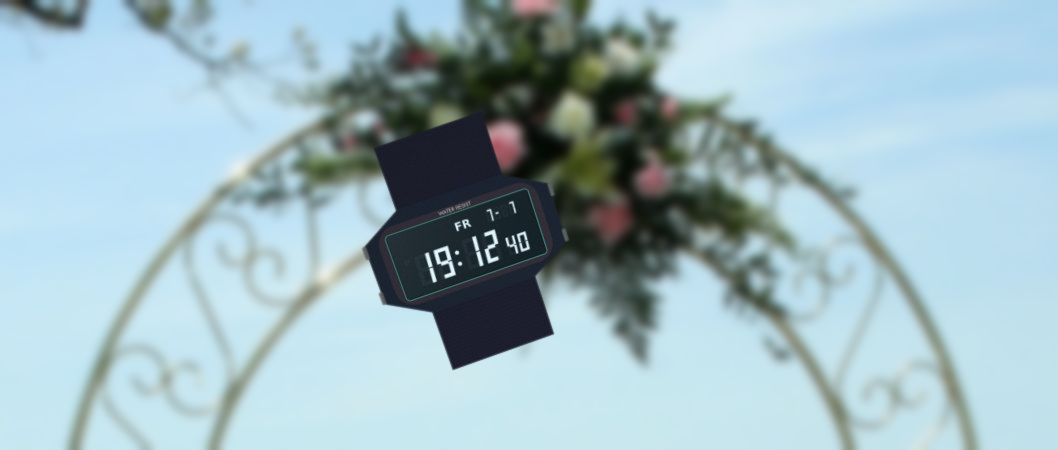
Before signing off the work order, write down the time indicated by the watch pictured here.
19:12:40
